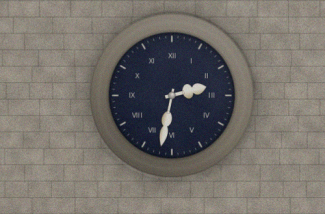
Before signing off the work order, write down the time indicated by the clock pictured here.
2:32
